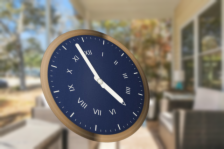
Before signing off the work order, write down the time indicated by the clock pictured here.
4:58
